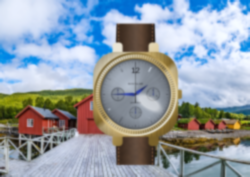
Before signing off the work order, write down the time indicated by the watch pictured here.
1:45
